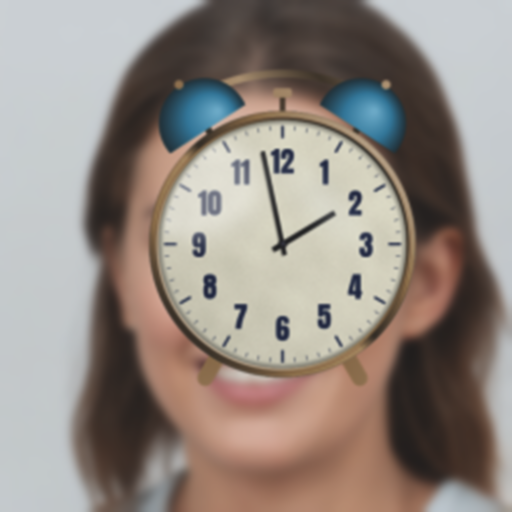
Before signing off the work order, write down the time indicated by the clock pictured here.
1:58
